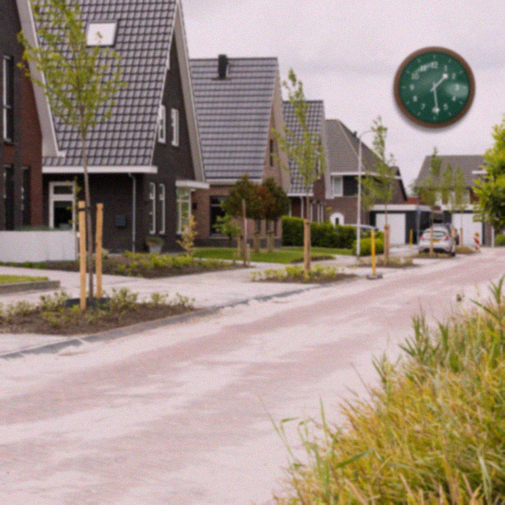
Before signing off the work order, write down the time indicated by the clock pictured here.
1:29
